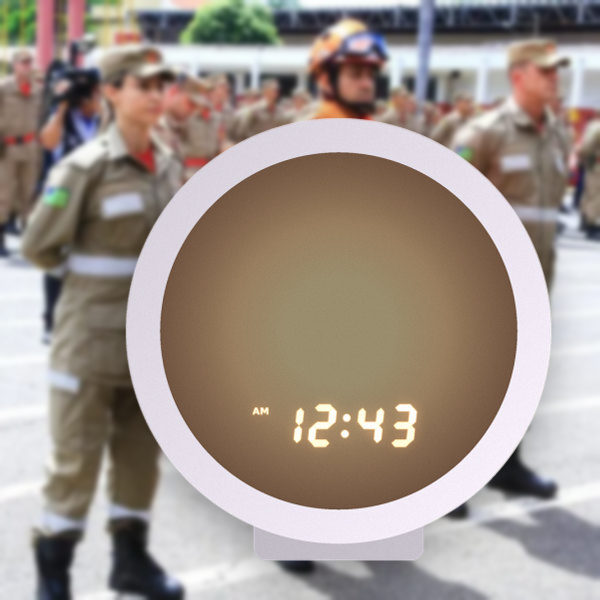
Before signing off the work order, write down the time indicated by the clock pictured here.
12:43
